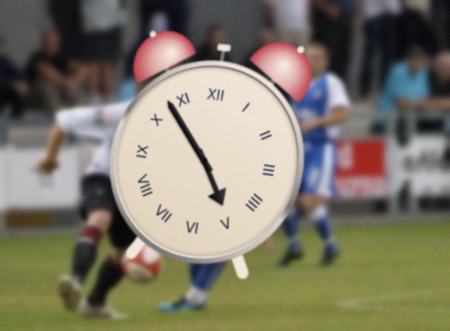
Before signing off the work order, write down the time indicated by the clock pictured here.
4:53
